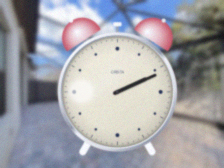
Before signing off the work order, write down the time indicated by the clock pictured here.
2:11
